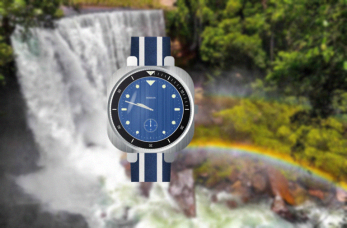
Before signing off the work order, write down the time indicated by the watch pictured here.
9:48
